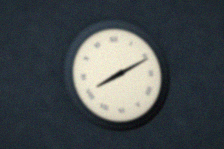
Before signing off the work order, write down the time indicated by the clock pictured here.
8:11
